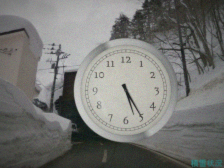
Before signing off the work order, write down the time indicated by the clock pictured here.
5:25
